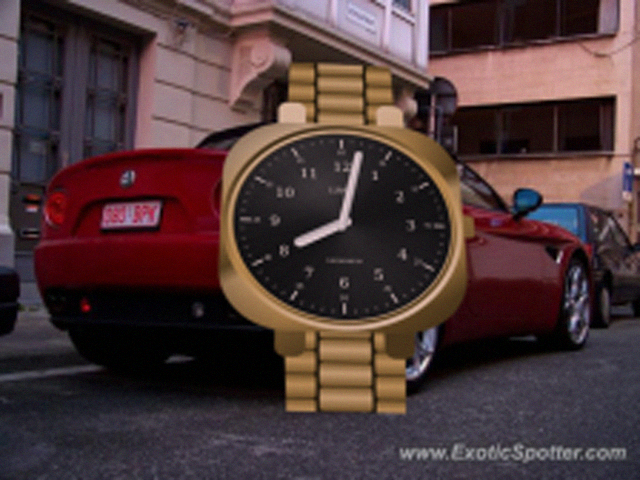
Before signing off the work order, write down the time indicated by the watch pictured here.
8:02
